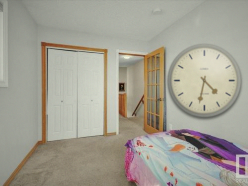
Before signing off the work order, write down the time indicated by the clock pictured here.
4:32
